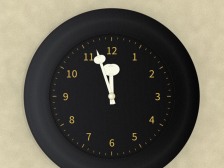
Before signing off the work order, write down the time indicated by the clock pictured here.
11:57
